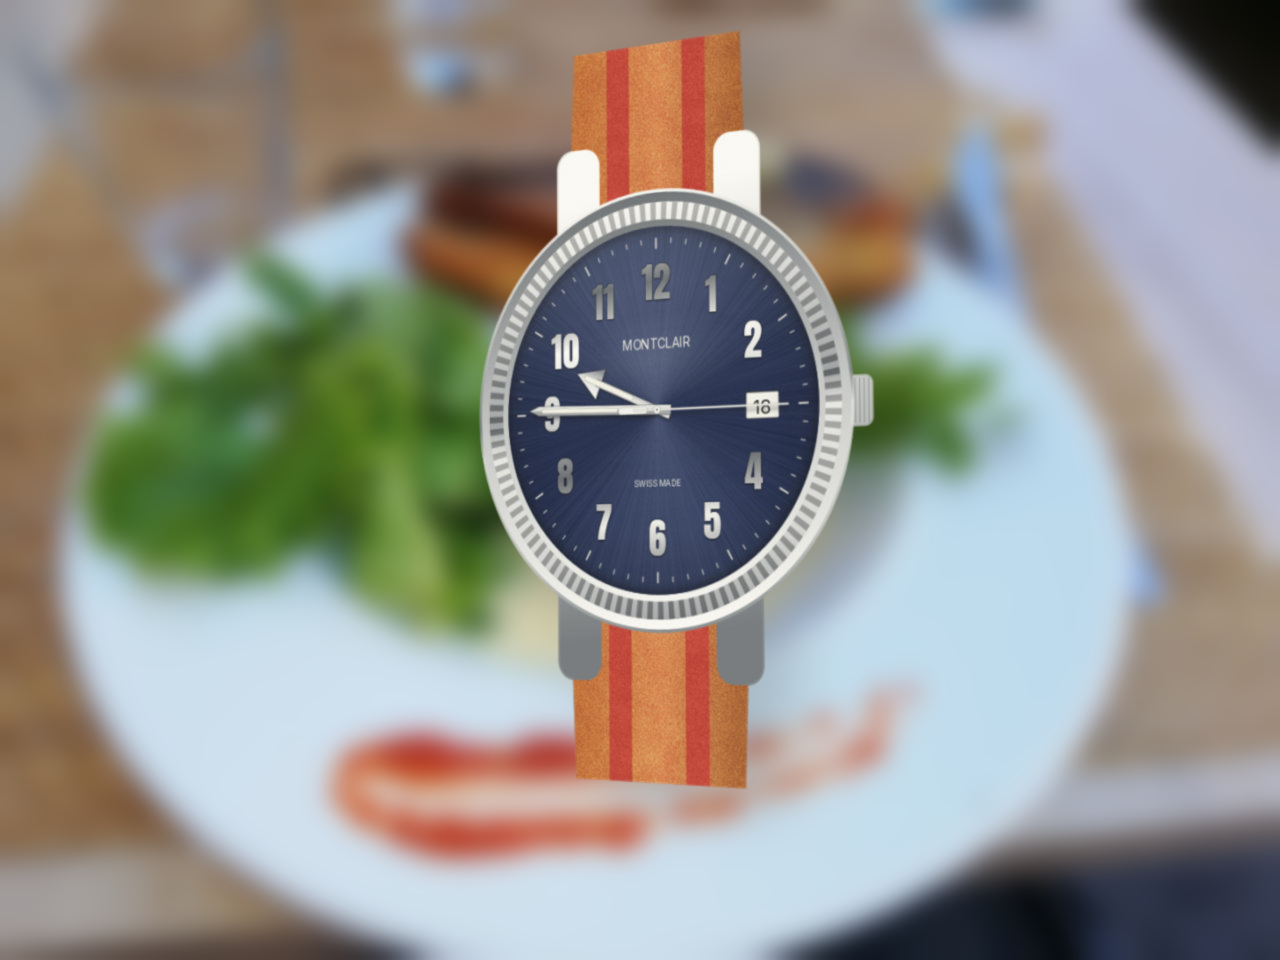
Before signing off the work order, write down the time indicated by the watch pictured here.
9:45:15
